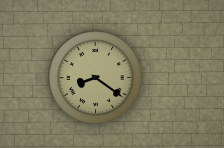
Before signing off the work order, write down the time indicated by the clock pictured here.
8:21
